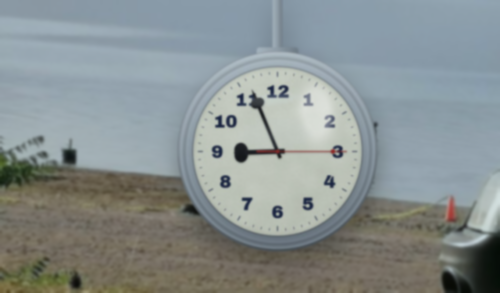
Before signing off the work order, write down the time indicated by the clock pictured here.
8:56:15
